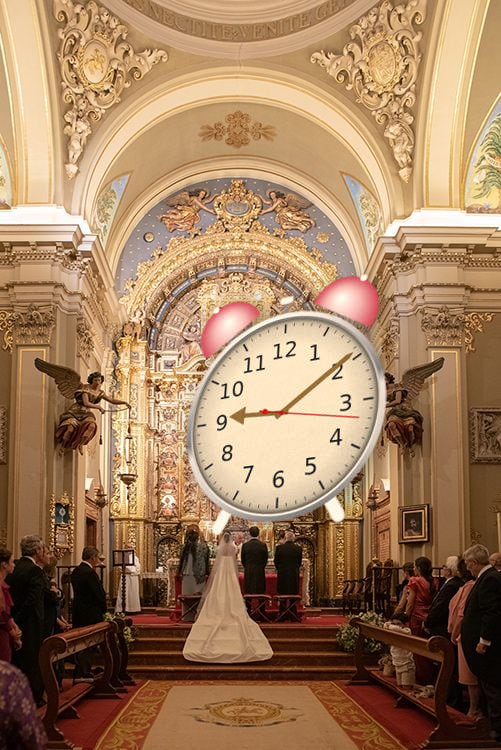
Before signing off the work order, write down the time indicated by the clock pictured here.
9:09:17
